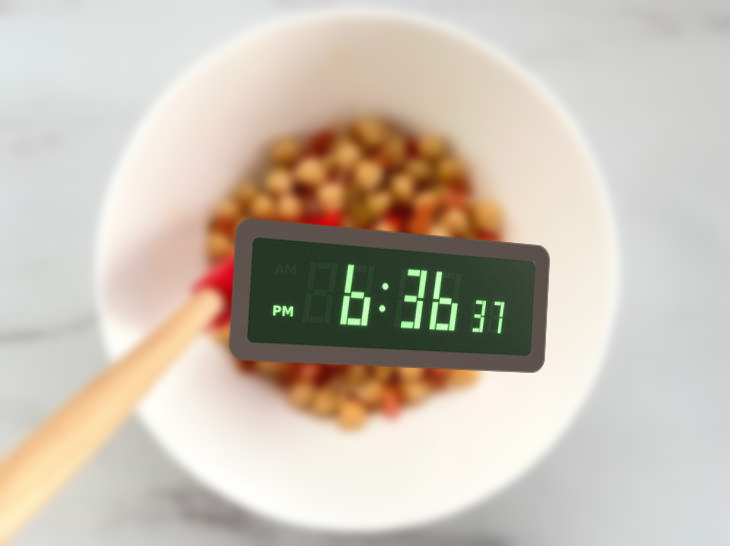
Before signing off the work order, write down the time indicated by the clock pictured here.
6:36:37
